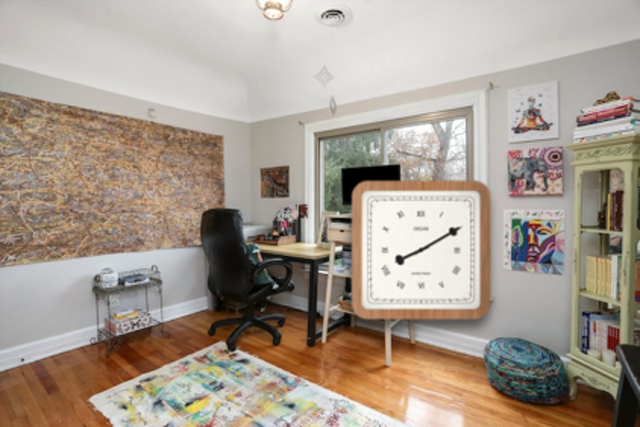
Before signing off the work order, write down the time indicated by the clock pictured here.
8:10
